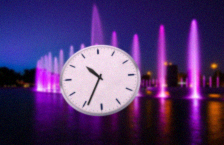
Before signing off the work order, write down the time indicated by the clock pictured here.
10:34
